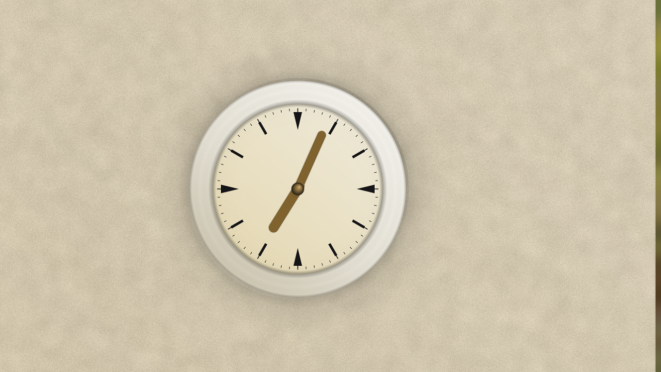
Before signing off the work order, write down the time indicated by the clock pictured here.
7:04
